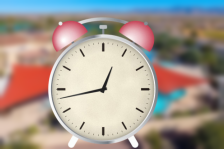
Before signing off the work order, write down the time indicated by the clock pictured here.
12:43
